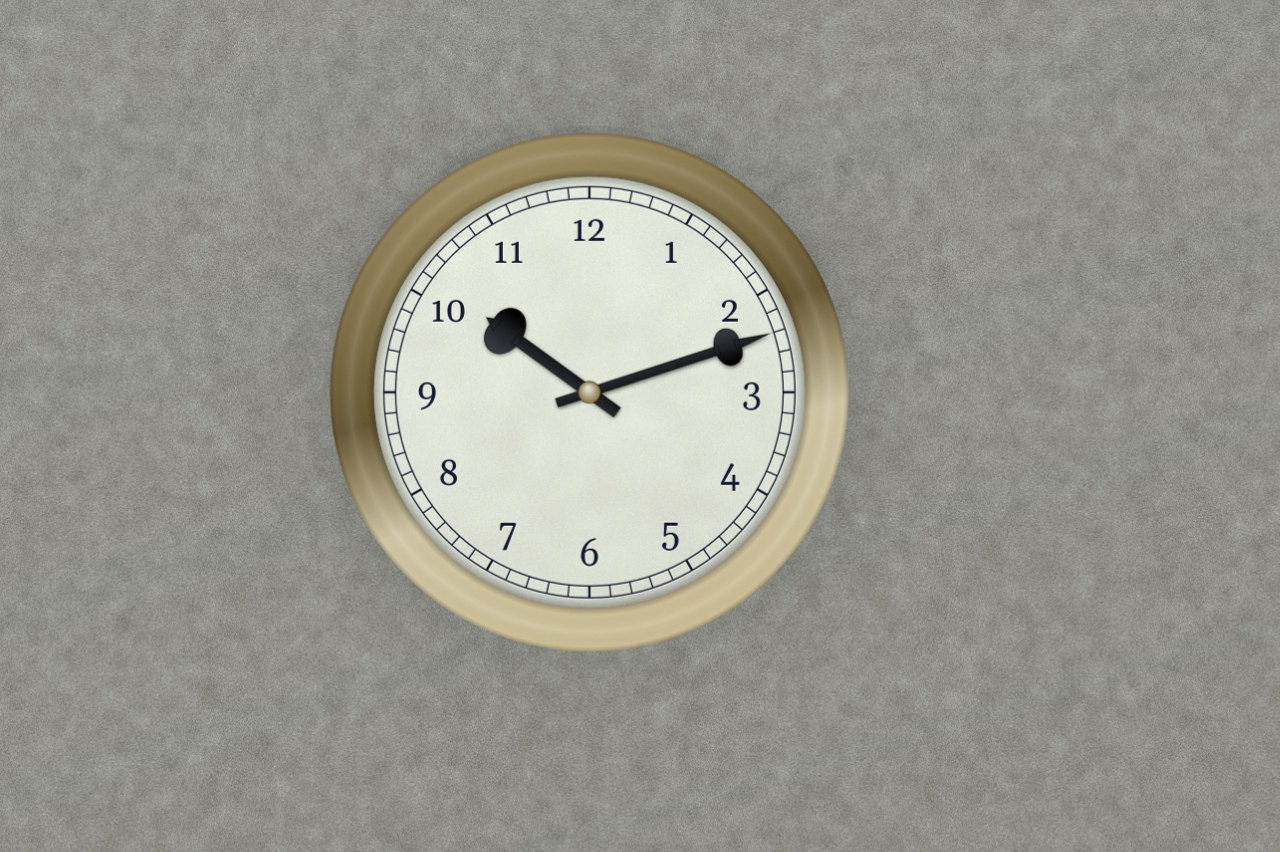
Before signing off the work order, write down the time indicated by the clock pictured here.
10:12
